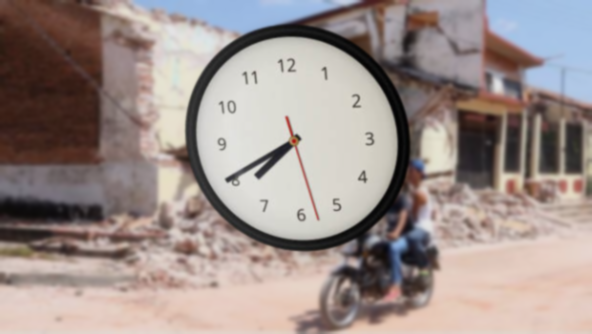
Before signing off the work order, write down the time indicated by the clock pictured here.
7:40:28
